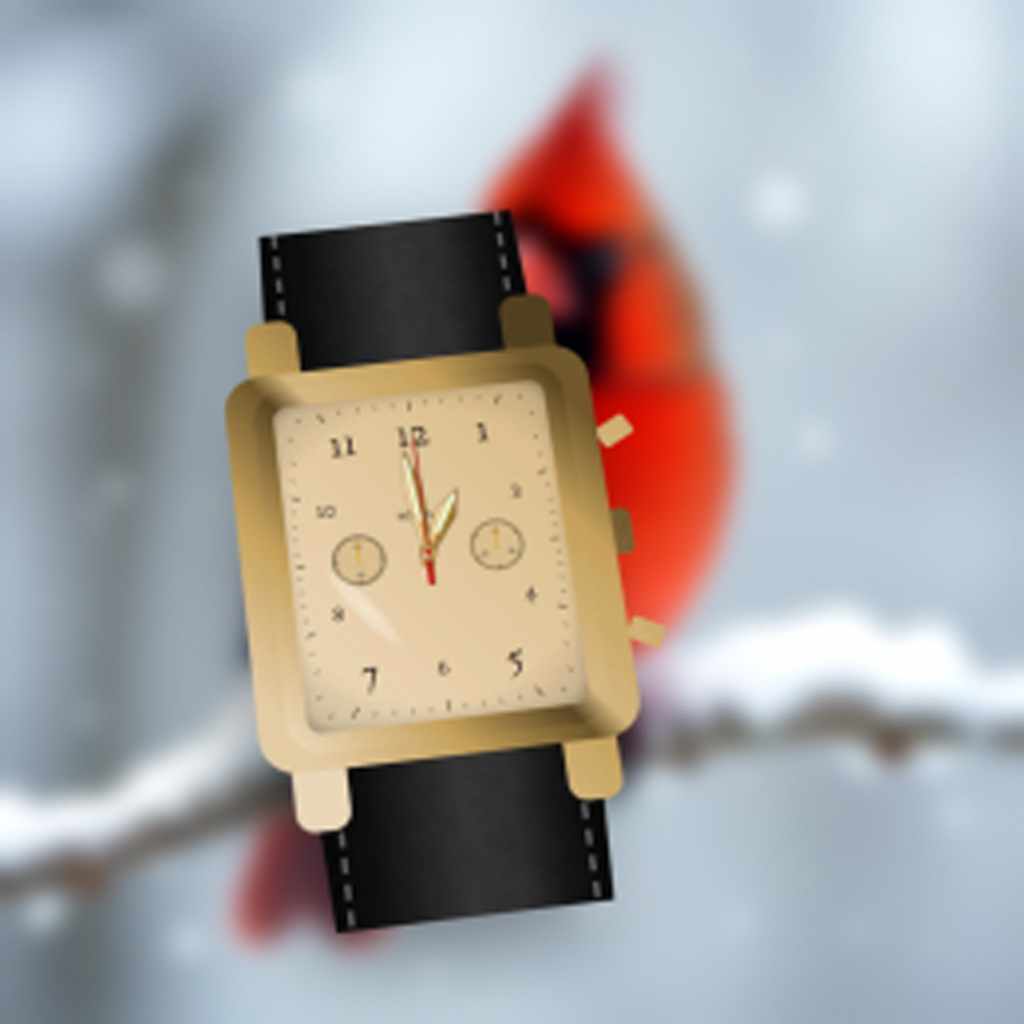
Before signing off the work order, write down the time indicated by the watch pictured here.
12:59
